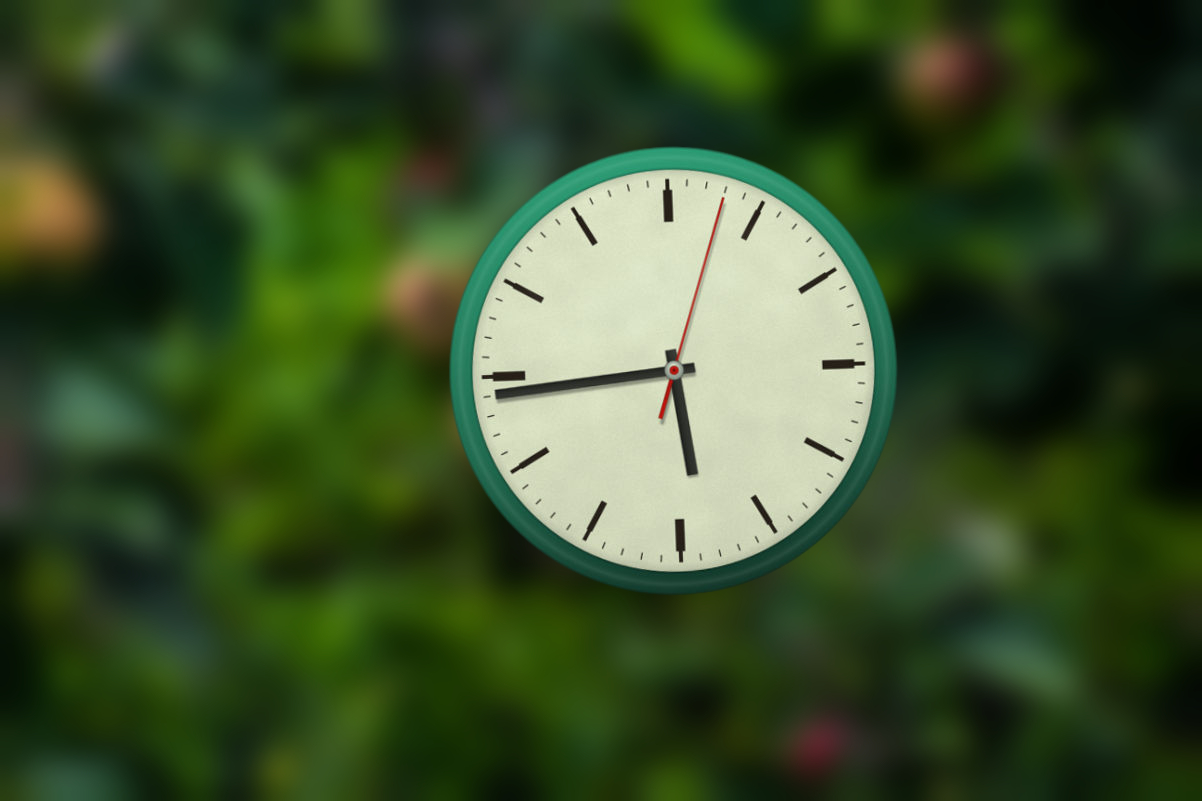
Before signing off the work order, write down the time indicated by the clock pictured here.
5:44:03
